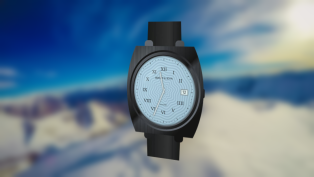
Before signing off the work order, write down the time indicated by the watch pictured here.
11:34
